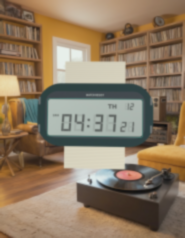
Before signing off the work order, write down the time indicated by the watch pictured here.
4:37:21
